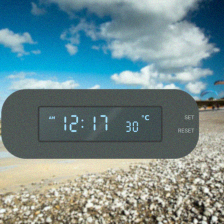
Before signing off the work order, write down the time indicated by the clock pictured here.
12:17
